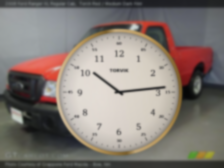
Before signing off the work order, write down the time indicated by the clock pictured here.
10:14
